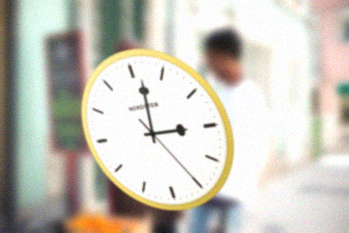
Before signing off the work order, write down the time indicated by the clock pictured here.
3:01:25
